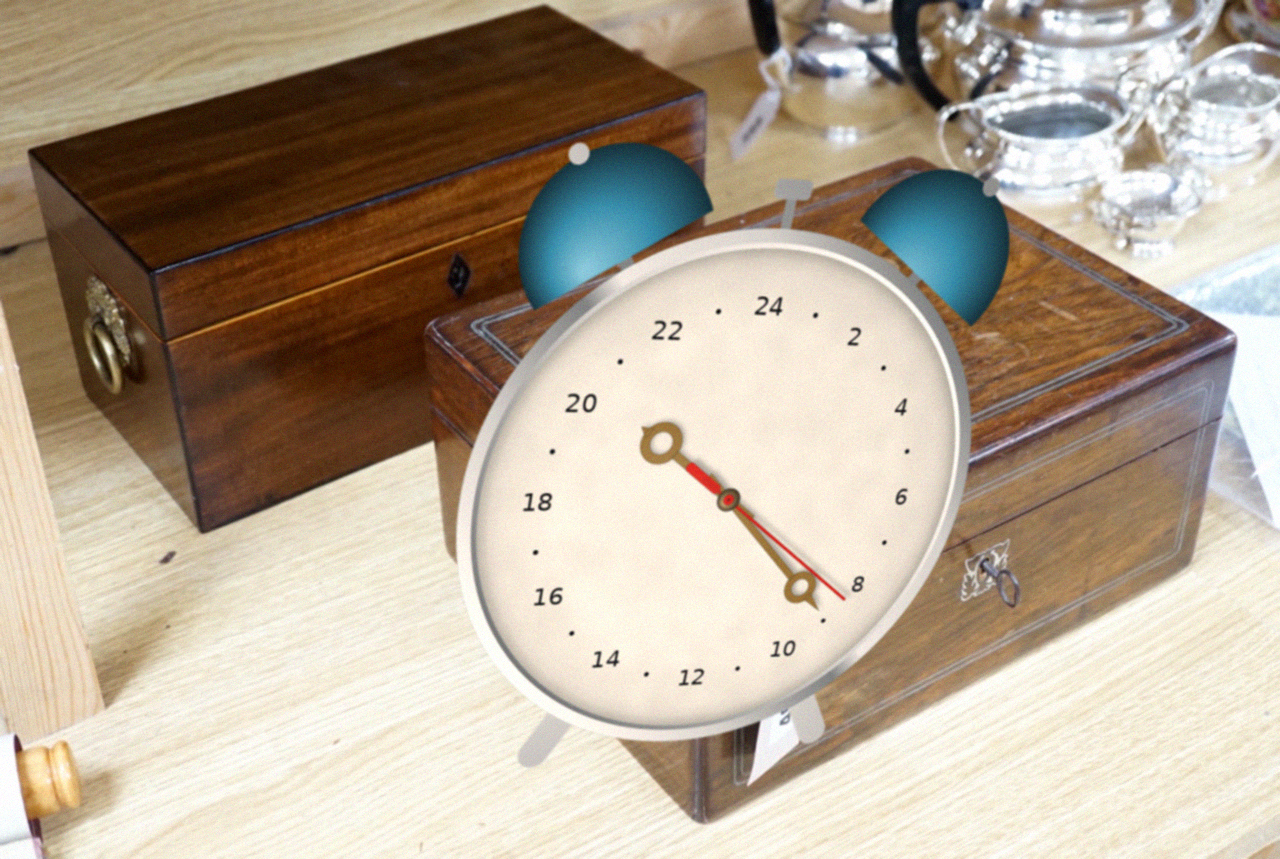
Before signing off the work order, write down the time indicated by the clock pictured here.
20:22:21
